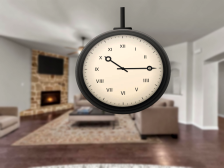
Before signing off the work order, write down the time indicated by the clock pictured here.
10:15
